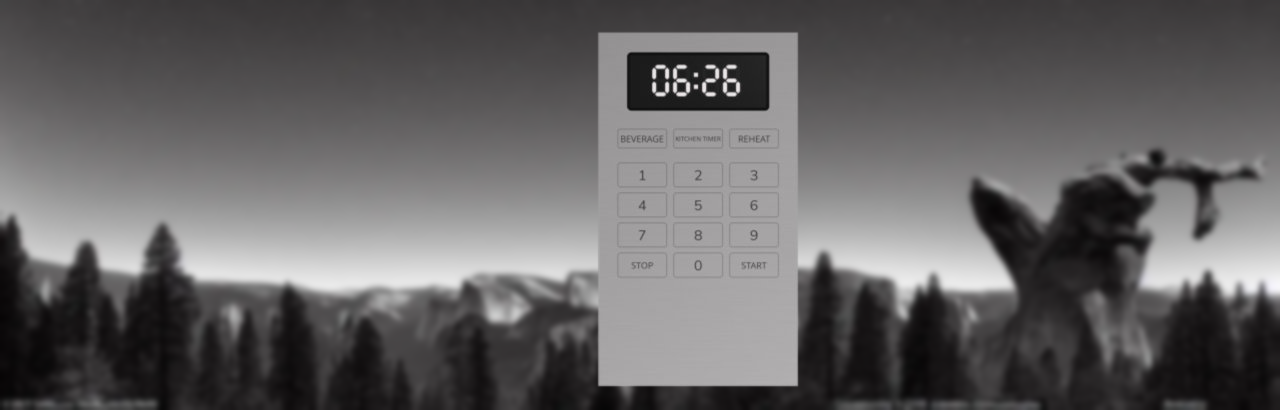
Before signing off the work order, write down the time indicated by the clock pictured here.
6:26
